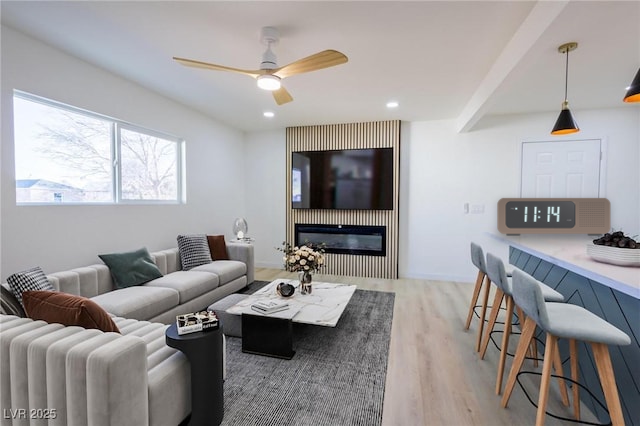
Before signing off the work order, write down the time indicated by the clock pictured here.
11:14
